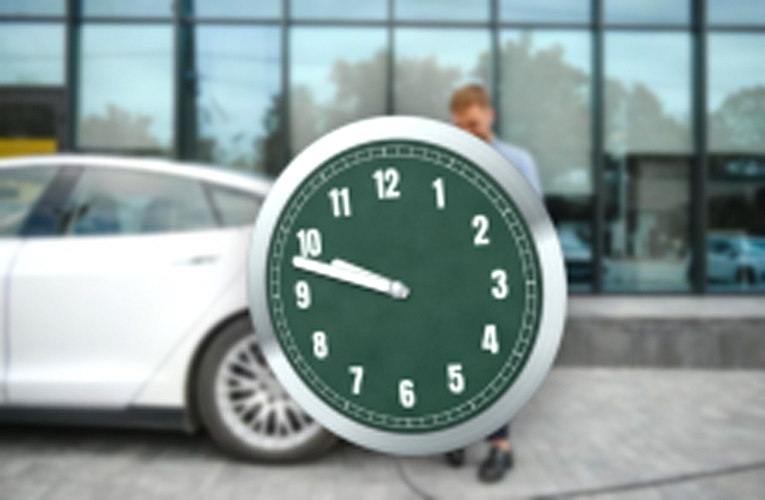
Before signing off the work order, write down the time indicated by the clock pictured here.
9:48
